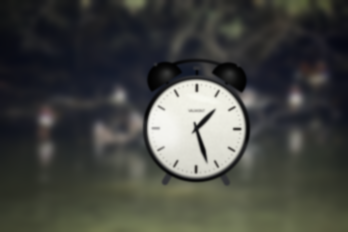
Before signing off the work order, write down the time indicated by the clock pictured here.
1:27
